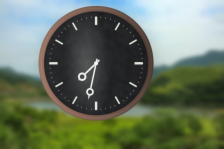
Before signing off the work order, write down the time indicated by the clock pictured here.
7:32
